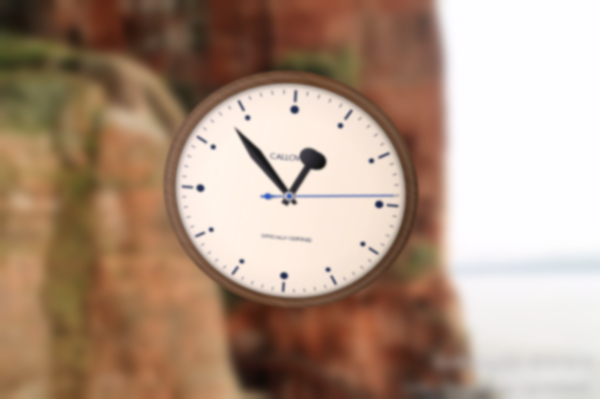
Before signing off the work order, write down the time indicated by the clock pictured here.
12:53:14
